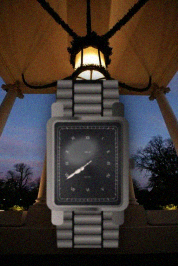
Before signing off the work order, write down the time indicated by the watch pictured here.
7:39
